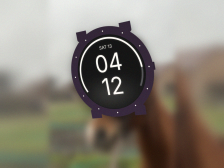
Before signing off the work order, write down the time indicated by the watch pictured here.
4:12
